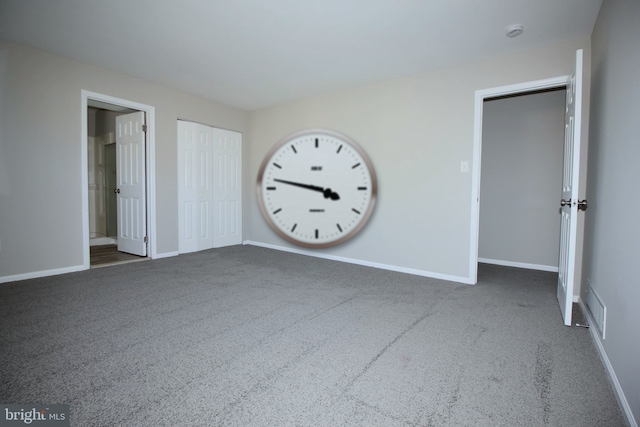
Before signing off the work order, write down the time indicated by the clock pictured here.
3:47
